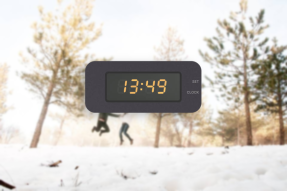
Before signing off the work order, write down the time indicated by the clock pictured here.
13:49
